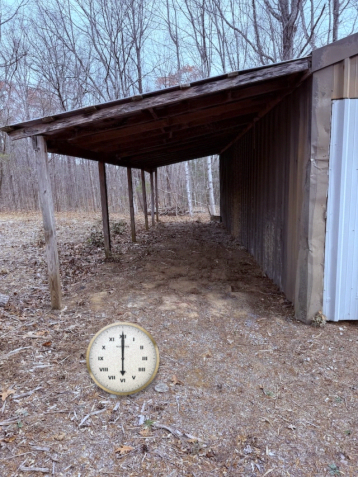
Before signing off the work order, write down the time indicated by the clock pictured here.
6:00
